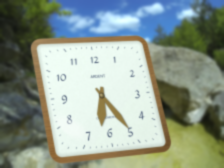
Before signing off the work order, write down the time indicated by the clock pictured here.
6:25
